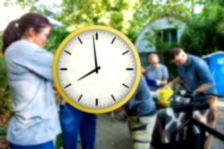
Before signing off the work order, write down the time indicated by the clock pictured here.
7:59
